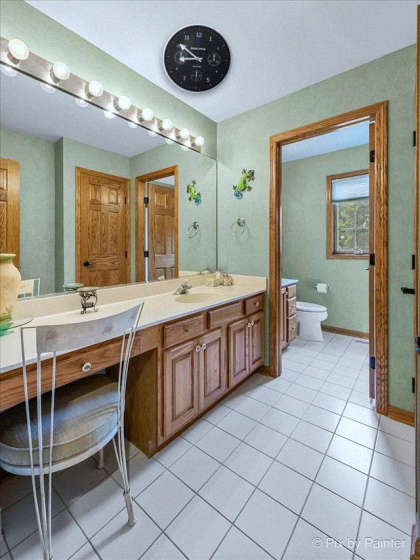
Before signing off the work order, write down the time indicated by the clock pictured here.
8:51
